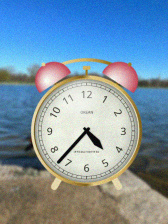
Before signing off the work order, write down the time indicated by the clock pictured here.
4:37
